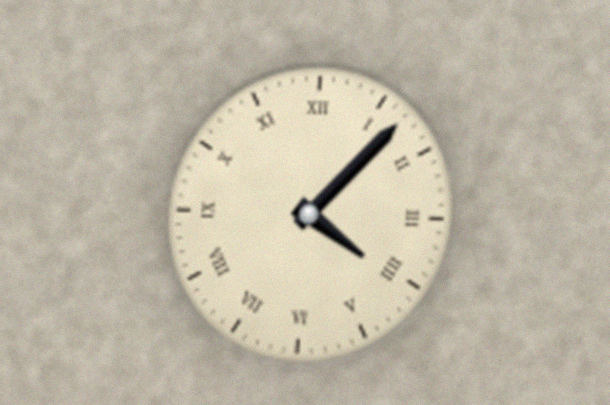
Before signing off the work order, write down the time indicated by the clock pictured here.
4:07
